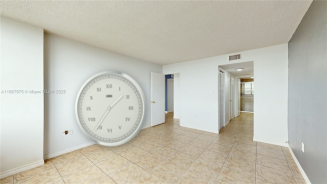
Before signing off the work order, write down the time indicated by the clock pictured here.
1:36
